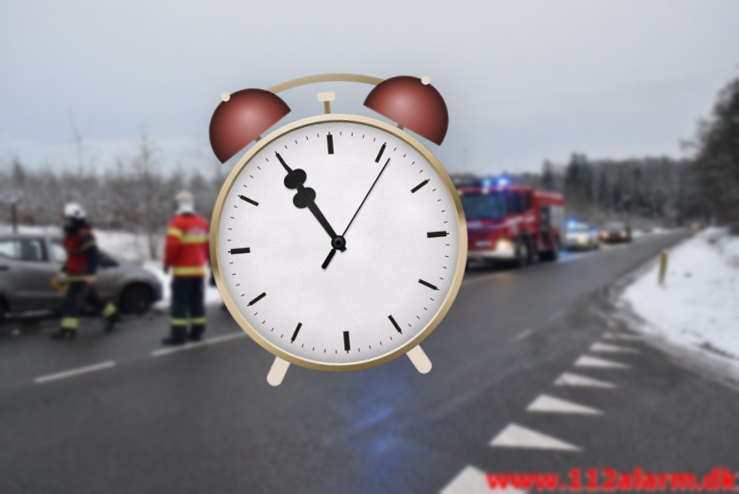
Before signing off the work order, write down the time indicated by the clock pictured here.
10:55:06
